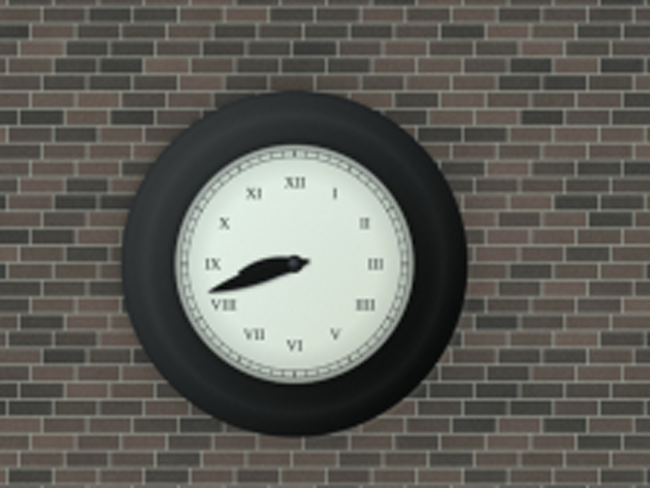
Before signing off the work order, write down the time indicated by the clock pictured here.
8:42
